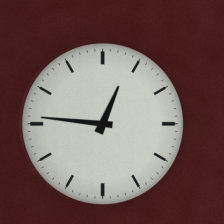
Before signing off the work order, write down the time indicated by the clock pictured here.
12:46
